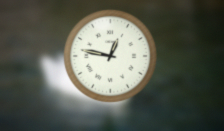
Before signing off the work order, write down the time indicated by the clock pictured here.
12:47
